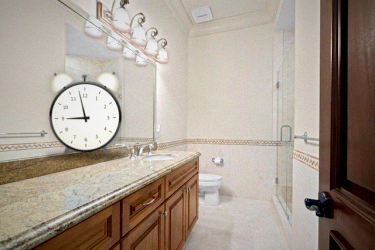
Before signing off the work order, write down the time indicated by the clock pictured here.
8:58
